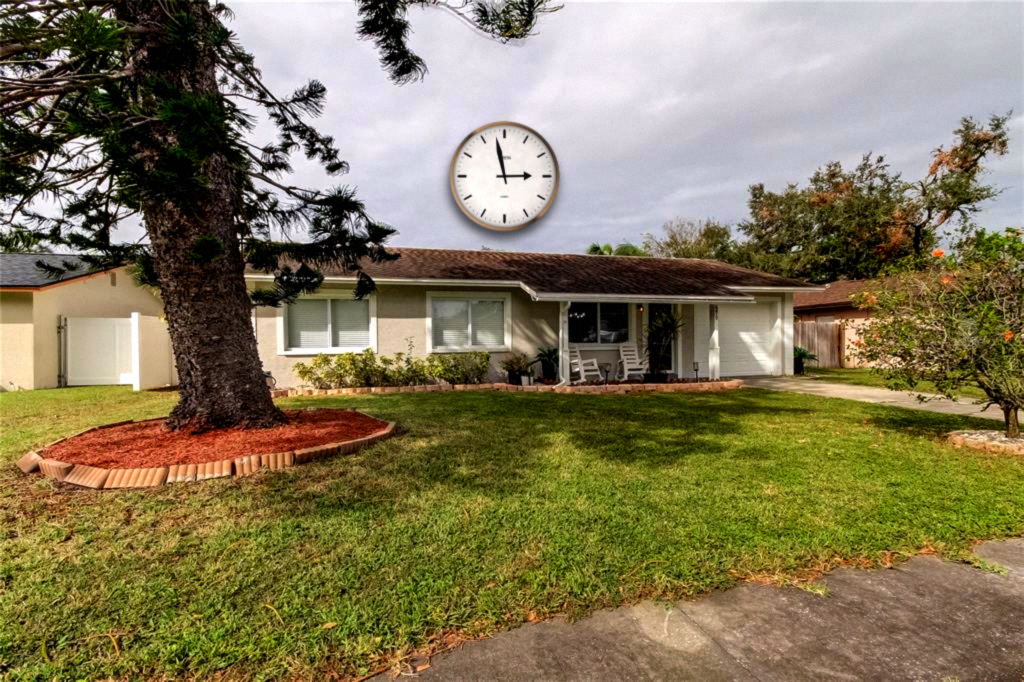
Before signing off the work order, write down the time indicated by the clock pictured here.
2:58
